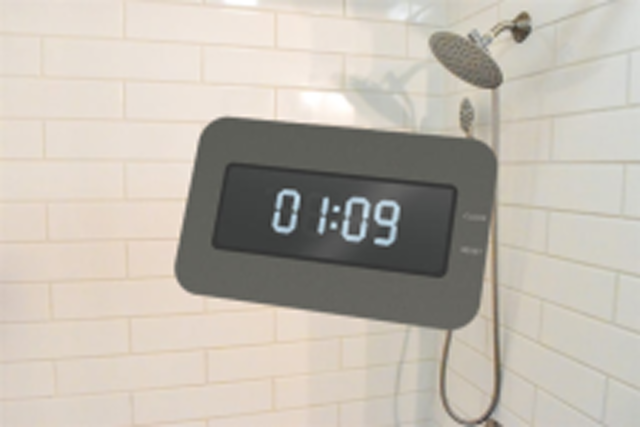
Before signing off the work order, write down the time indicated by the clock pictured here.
1:09
